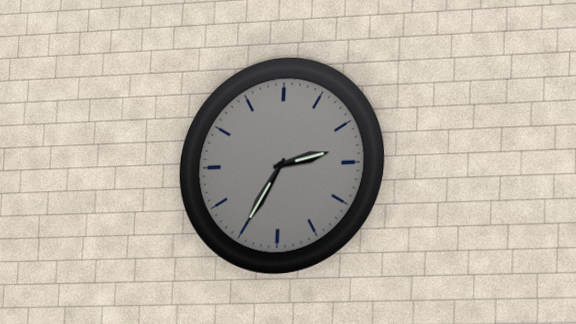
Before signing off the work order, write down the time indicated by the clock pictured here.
2:35
